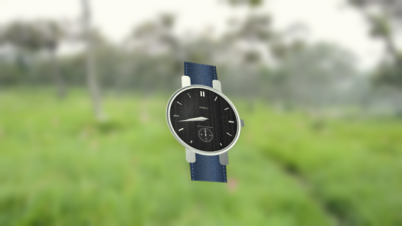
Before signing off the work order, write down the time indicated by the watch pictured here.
8:43
